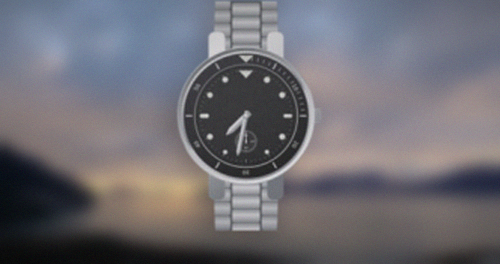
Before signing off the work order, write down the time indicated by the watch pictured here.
7:32
